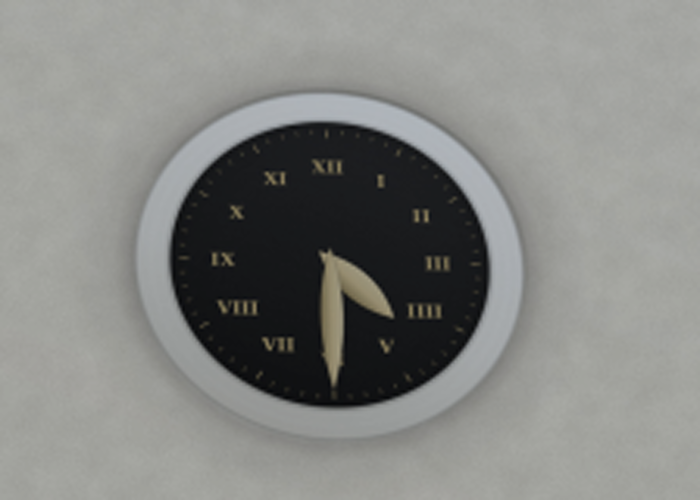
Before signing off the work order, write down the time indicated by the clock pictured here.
4:30
